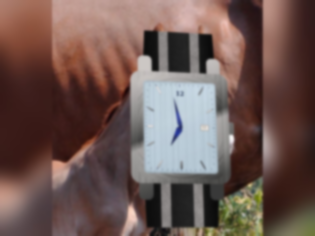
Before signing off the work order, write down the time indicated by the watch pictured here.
6:58
